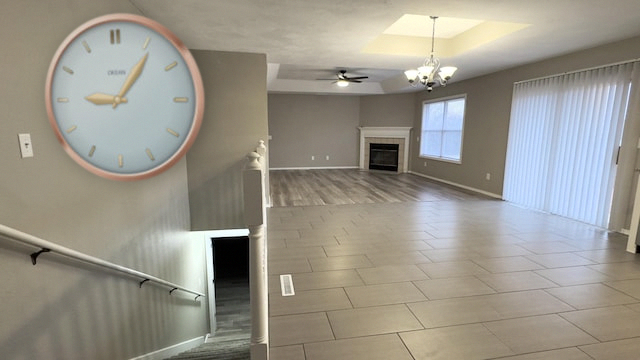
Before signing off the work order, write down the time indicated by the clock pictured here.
9:06
